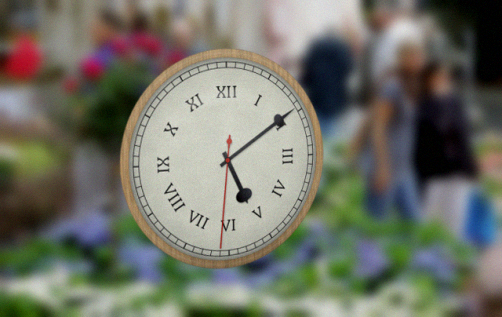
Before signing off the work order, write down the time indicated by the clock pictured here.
5:09:31
